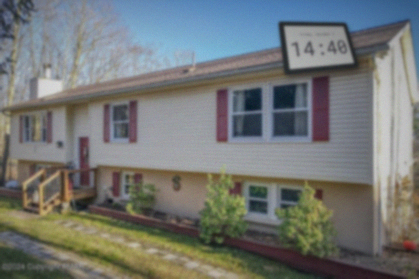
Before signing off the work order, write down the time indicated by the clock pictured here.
14:40
